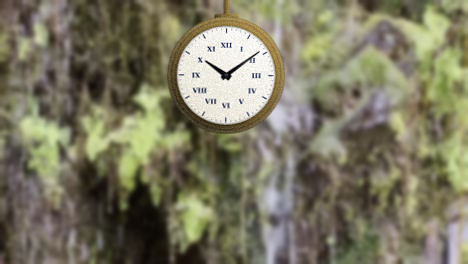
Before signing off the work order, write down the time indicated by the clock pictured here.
10:09
